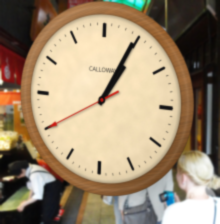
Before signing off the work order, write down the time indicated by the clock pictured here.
1:04:40
